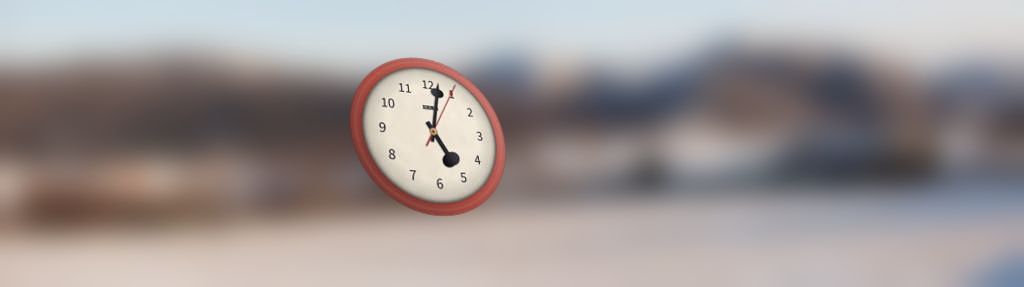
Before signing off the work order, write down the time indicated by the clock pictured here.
5:02:05
